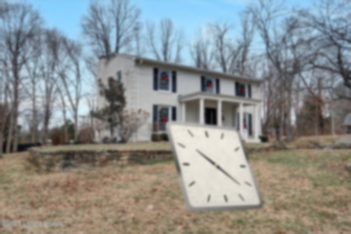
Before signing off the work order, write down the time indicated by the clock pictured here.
10:22
